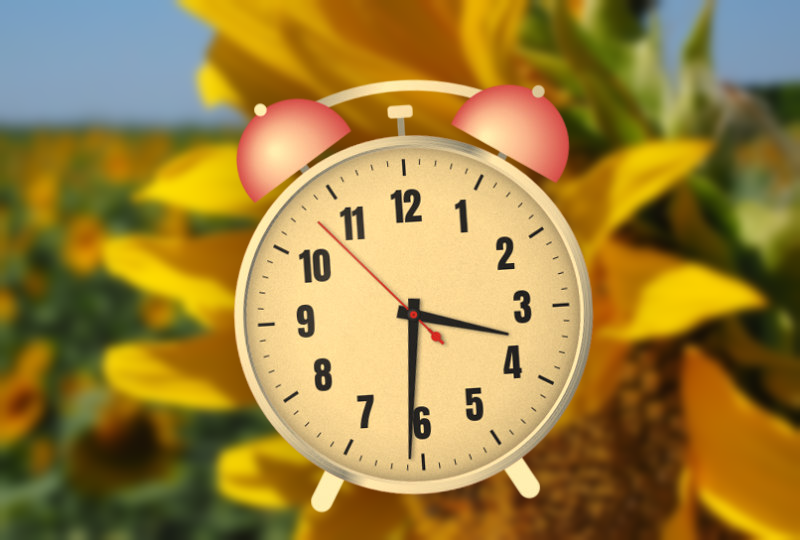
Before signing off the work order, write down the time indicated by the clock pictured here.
3:30:53
